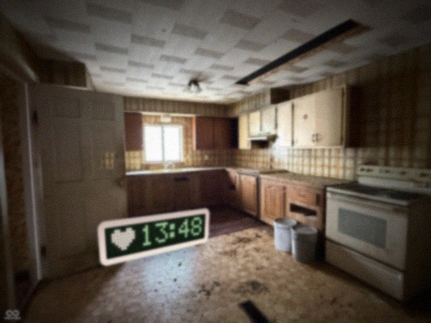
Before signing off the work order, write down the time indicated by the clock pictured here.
13:48
